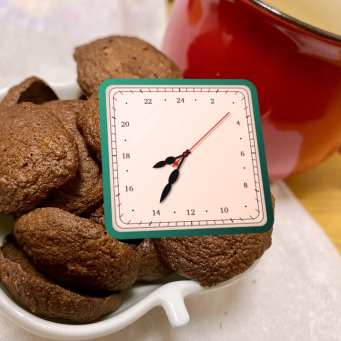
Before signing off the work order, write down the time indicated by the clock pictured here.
16:35:08
